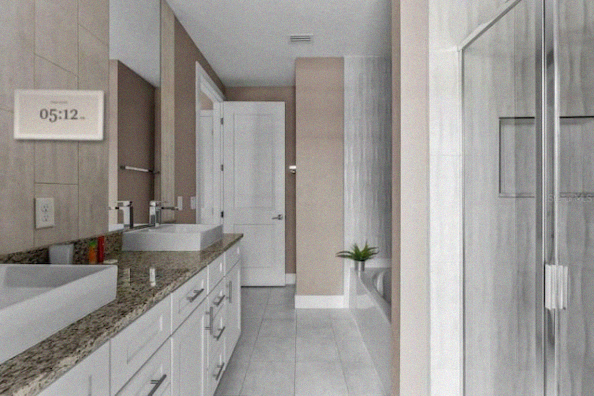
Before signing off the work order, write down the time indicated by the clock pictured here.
5:12
